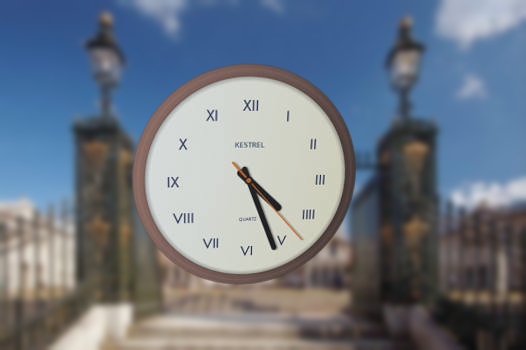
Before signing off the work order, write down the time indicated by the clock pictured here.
4:26:23
